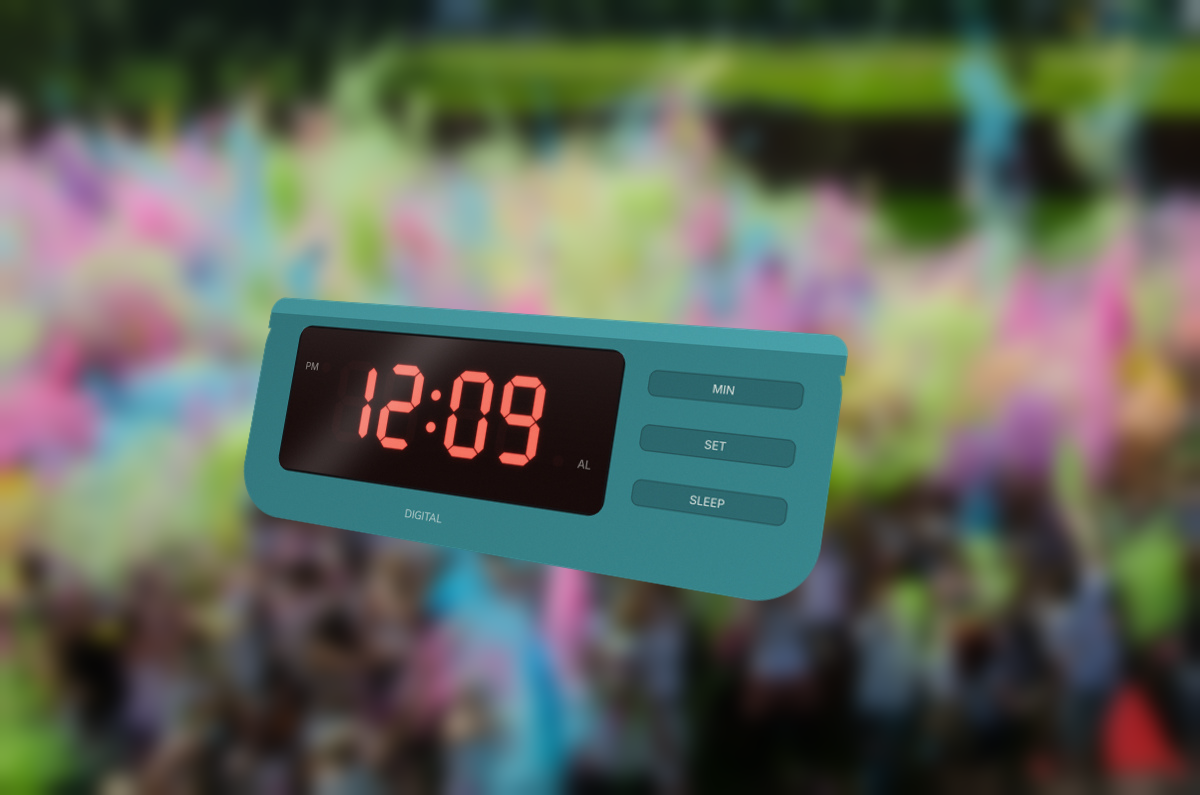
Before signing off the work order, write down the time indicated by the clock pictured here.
12:09
